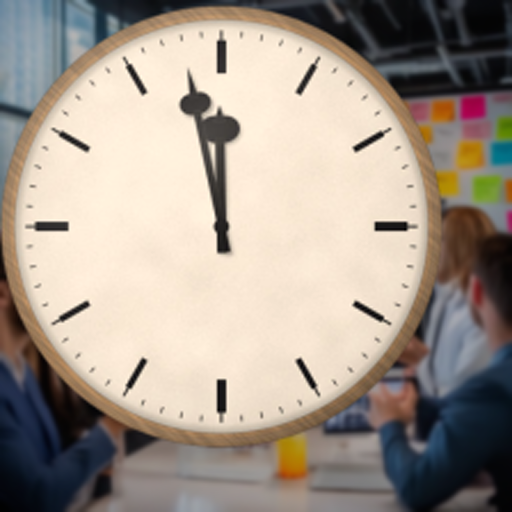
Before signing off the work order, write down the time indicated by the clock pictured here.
11:58
